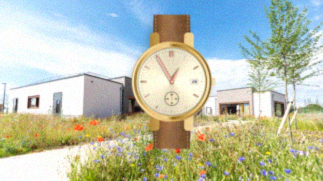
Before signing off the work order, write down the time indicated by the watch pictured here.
12:55
